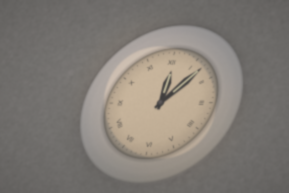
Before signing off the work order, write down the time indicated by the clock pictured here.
12:07
